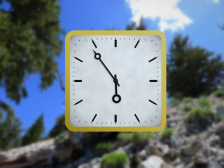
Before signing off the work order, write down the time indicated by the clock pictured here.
5:54
